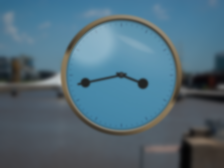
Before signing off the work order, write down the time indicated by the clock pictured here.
3:43
